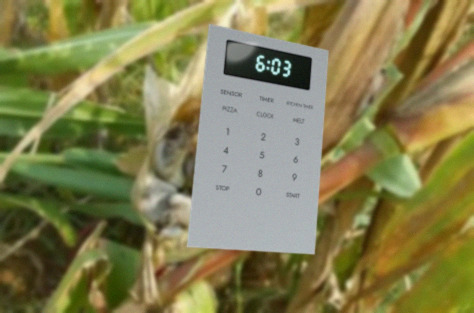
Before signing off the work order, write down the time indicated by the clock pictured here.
6:03
